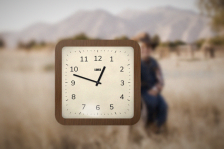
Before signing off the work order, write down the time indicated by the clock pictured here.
12:48
